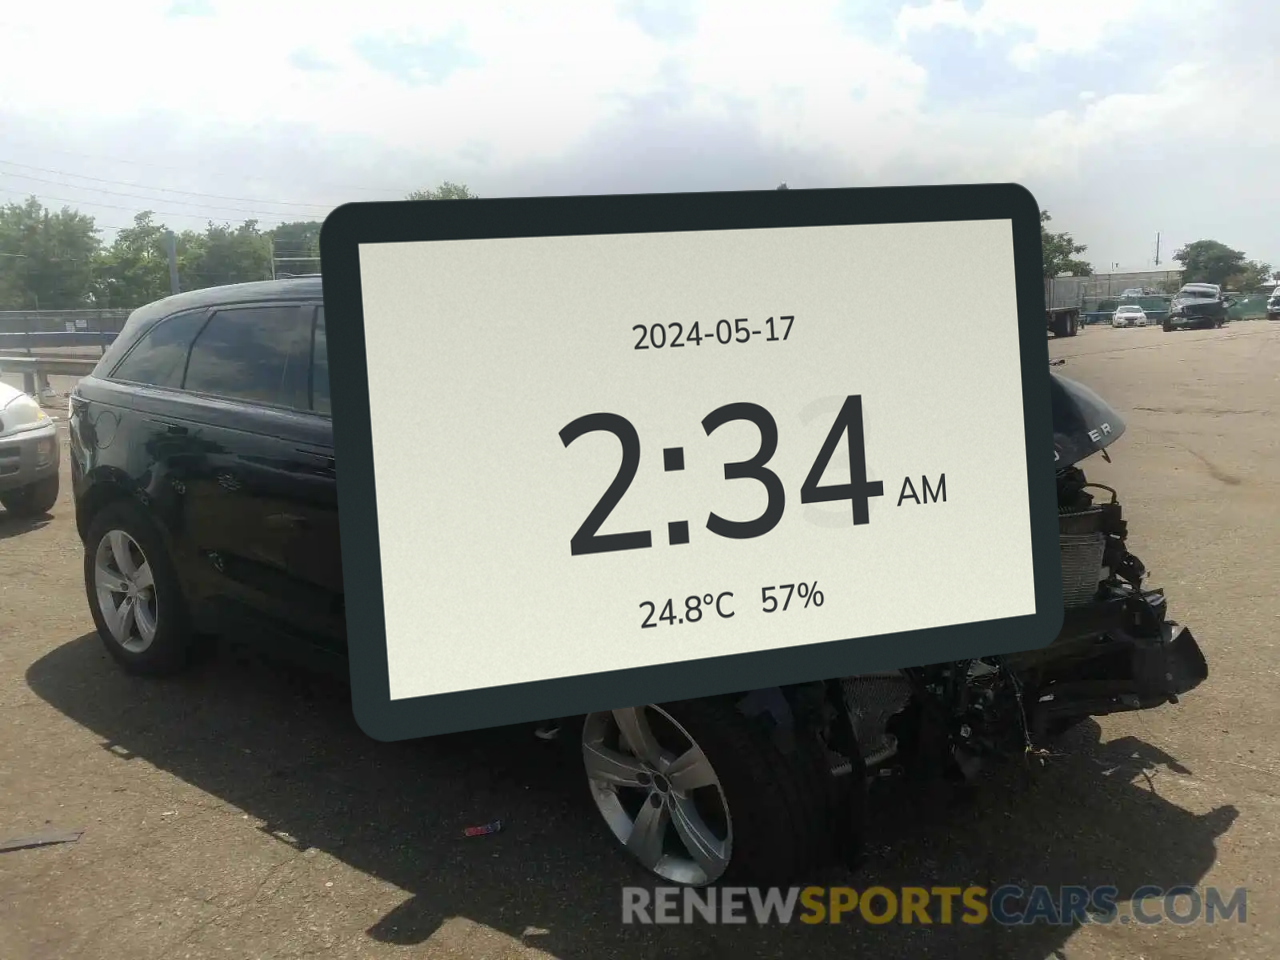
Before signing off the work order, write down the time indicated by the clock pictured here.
2:34
